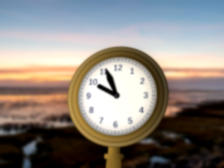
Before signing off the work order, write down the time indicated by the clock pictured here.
9:56
